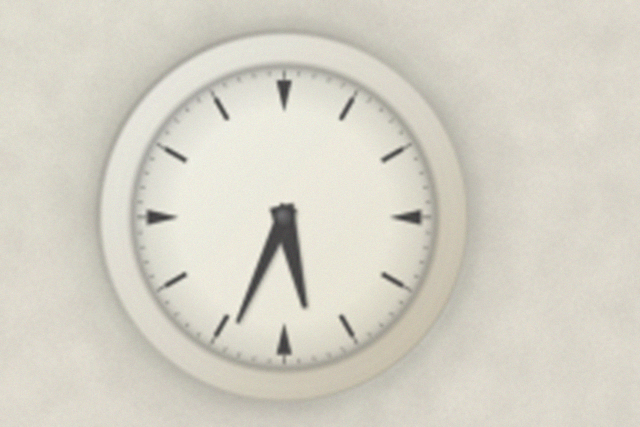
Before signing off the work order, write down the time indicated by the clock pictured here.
5:34
